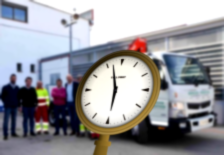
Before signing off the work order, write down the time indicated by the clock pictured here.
5:57
